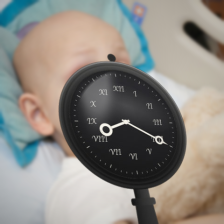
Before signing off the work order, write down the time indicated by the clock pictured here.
8:20
